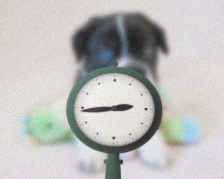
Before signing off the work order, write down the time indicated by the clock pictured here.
2:44
